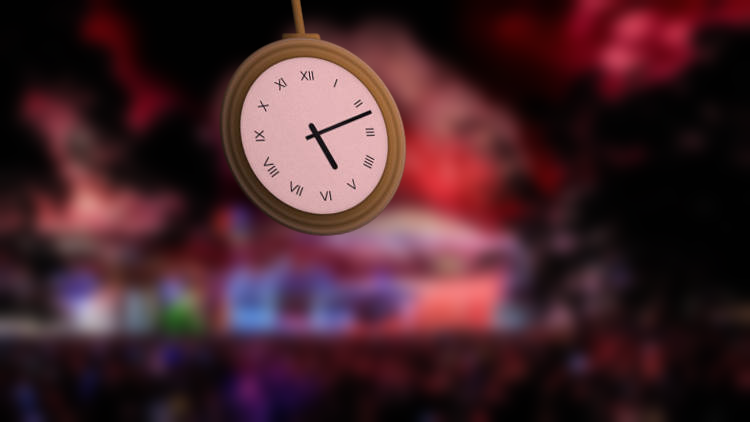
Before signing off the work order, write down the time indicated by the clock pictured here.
5:12
